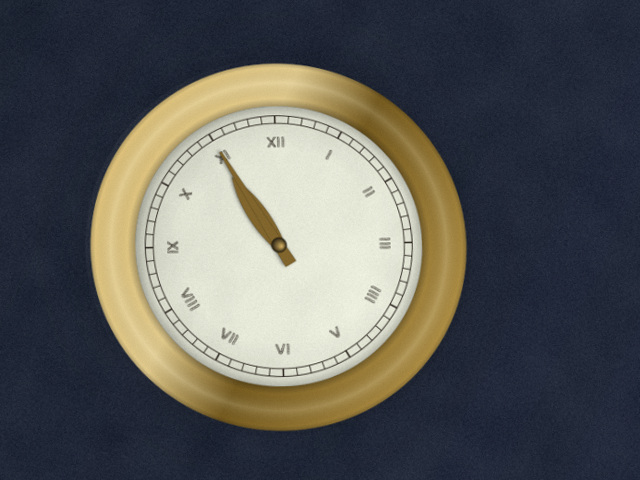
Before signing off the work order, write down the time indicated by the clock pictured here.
10:55
